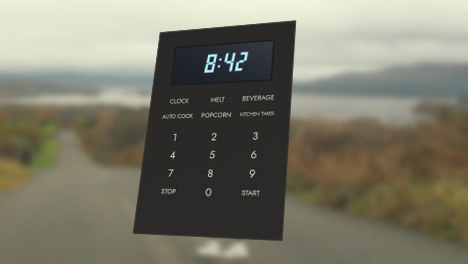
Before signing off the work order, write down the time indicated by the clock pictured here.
8:42
